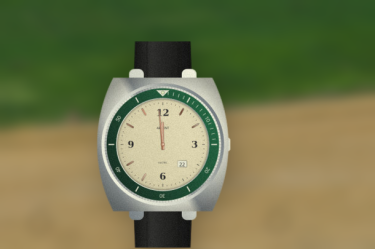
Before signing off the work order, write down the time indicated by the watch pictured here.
11:59
